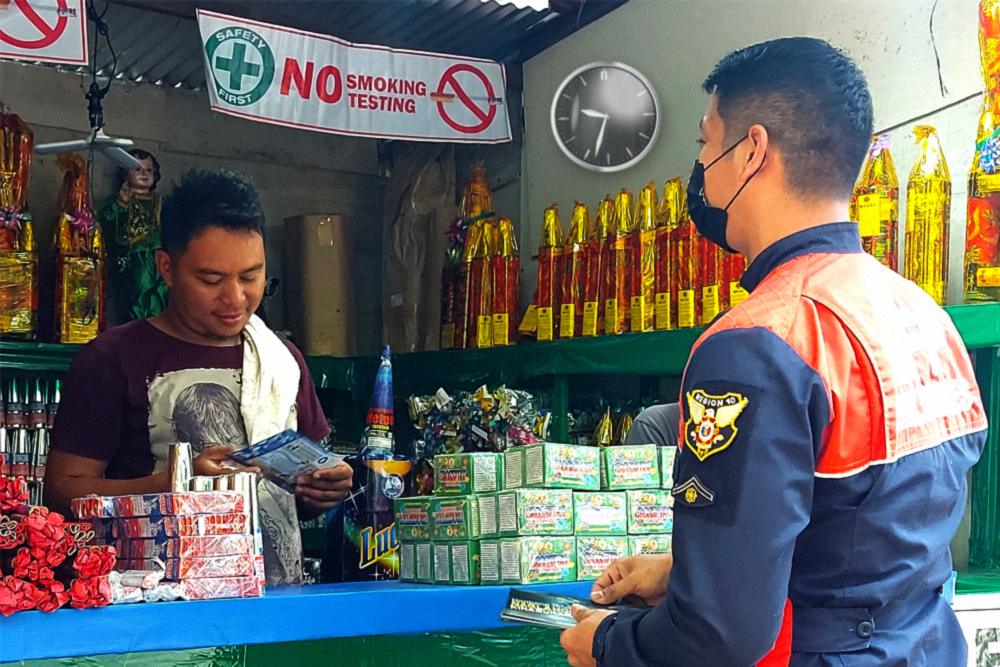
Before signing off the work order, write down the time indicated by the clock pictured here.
9:33
